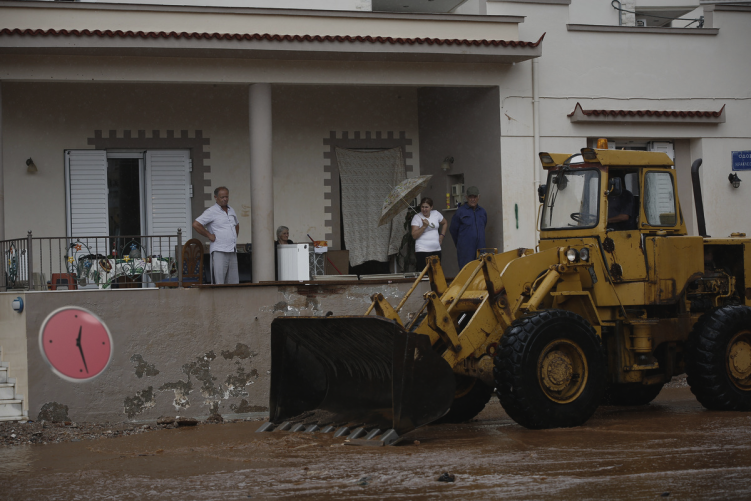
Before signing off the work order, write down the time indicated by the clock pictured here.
12:28
